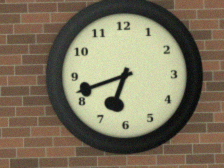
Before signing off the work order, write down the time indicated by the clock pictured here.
6:42
